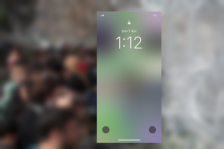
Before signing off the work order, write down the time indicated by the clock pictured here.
1:12
